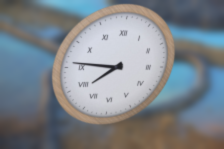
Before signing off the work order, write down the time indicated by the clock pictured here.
7:46
